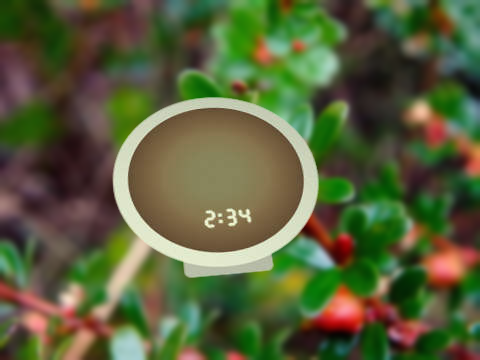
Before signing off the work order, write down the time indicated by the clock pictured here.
2:34
